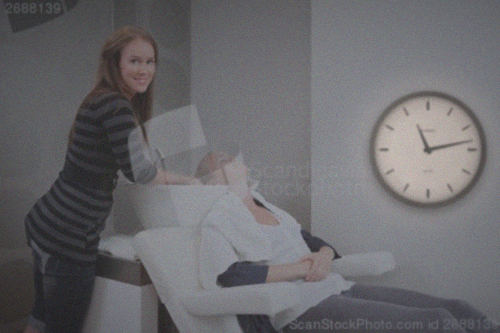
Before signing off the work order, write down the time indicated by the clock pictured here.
11:13
